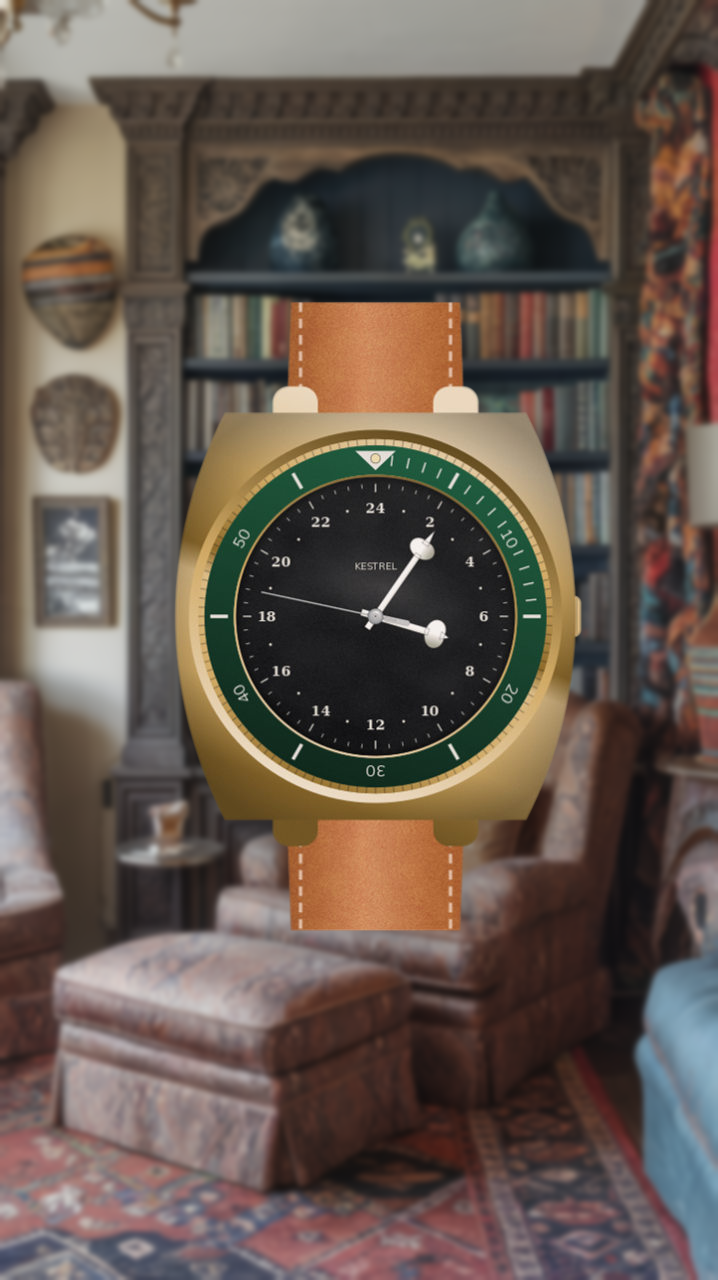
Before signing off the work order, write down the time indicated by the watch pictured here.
7:05:47
